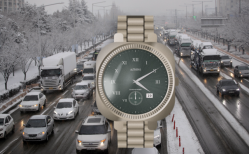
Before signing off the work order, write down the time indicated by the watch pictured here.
4:10
